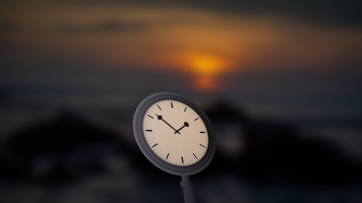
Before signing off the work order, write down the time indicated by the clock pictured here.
1:52
